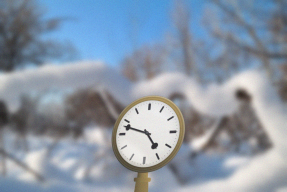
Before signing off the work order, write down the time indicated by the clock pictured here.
4:48
